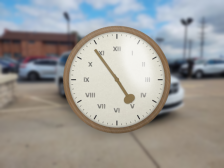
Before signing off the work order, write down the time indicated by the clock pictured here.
4:54
